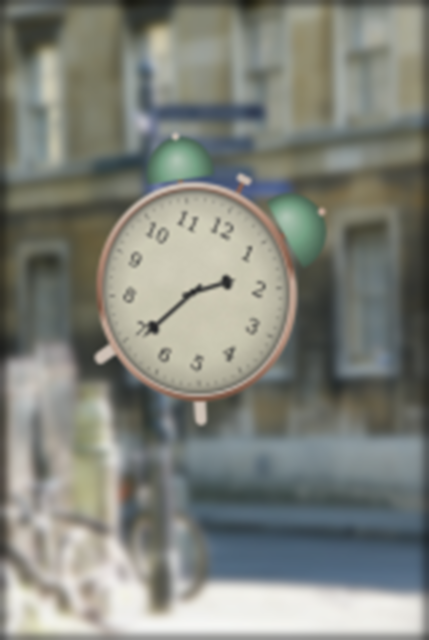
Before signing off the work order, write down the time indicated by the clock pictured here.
1:34
